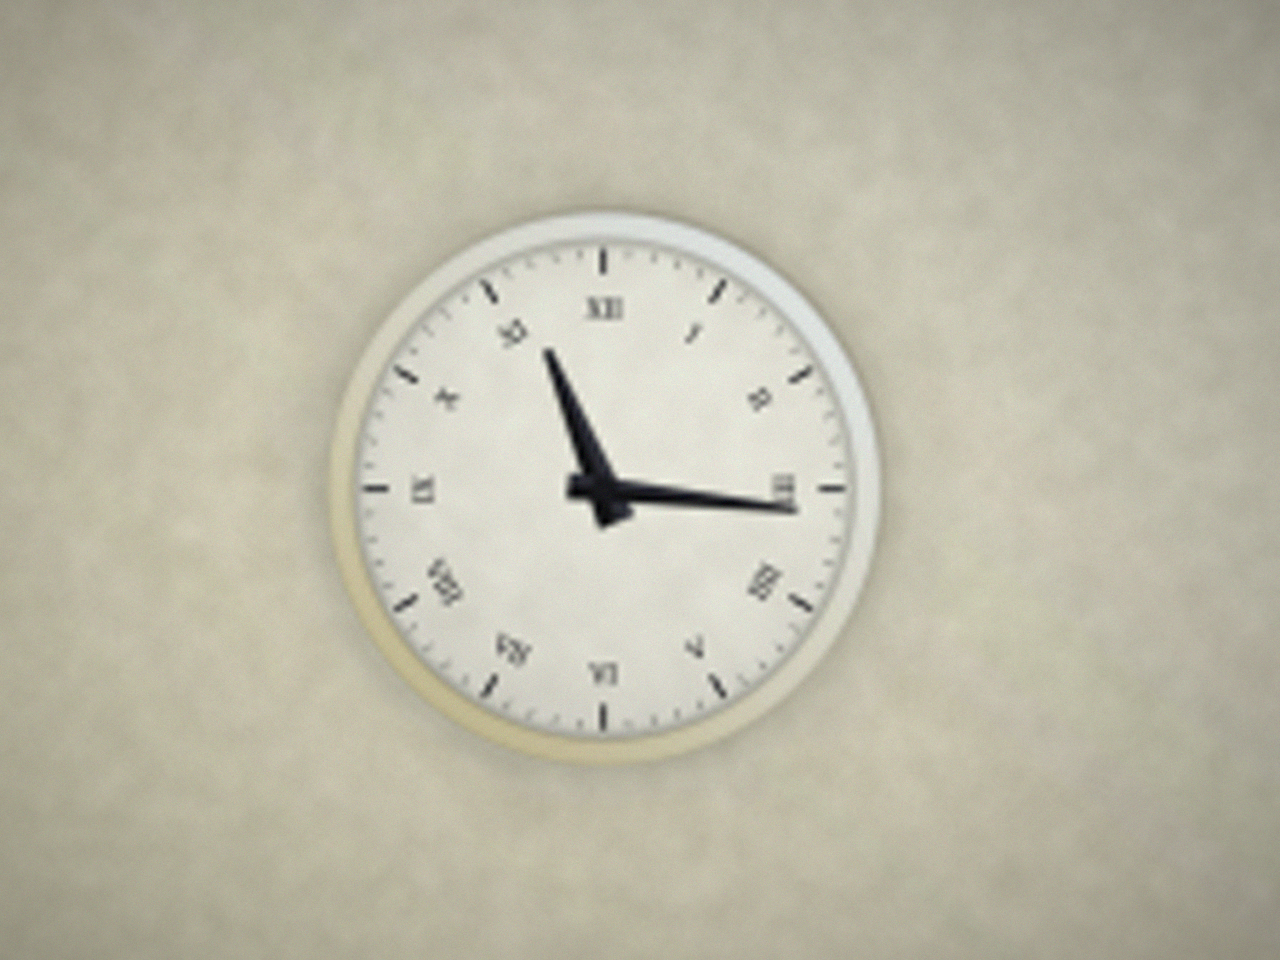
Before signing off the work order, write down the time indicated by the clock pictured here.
11:16
